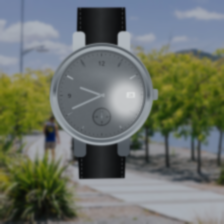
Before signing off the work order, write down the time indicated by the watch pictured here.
9:41
